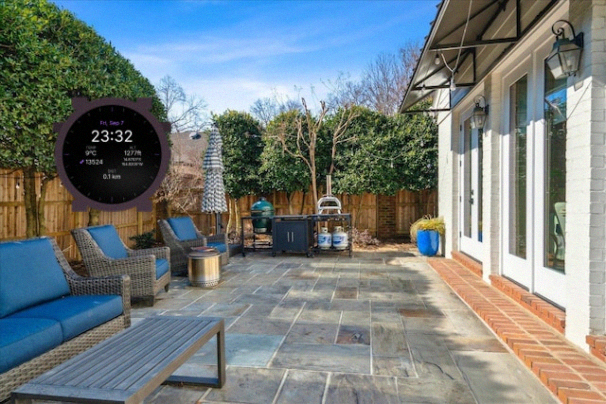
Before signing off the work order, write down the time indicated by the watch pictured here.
23:32
